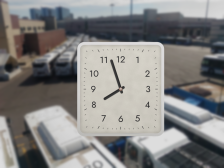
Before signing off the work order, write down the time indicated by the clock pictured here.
7:57
